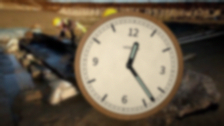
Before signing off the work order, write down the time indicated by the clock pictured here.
12:23
